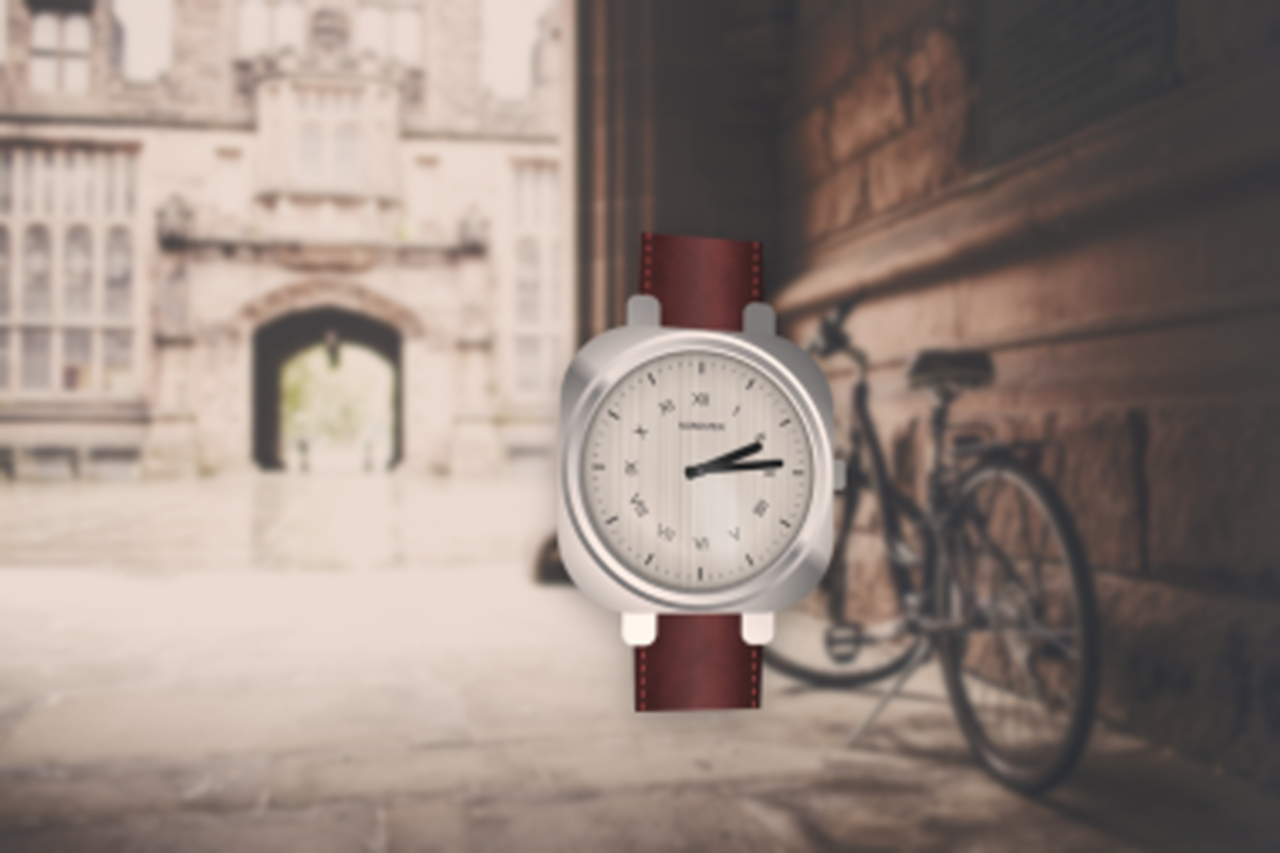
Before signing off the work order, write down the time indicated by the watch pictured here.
2:14
